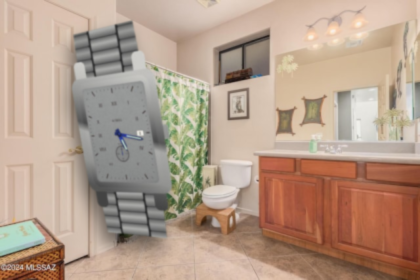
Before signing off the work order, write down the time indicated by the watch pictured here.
5:17
